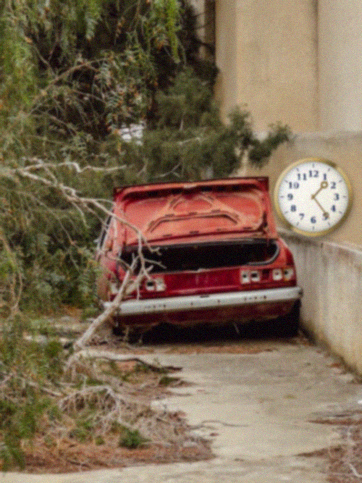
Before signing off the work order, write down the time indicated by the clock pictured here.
1:24
